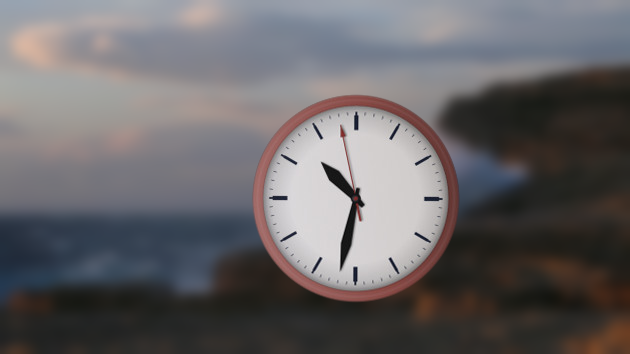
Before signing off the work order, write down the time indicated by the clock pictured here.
10:31:58
